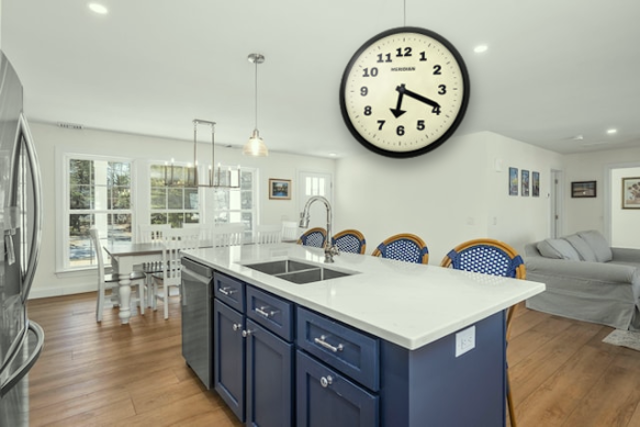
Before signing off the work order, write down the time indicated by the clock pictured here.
6:19
